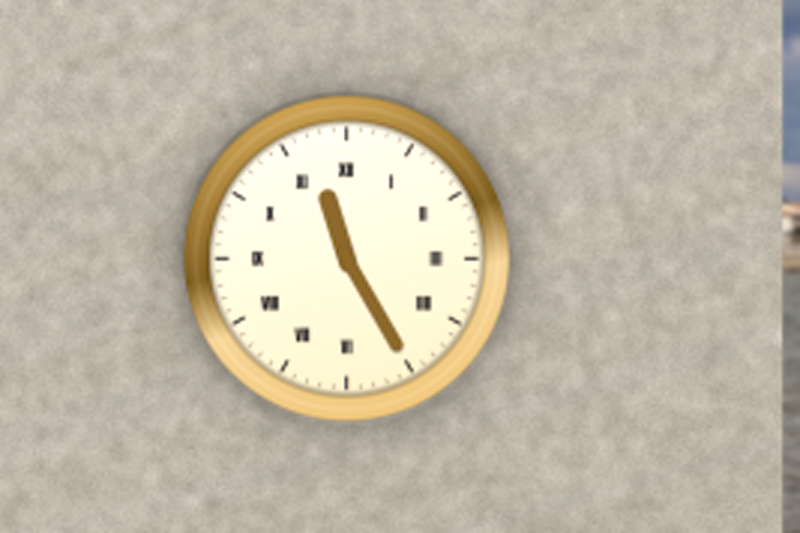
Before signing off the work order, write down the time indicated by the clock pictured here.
11:25
